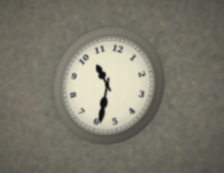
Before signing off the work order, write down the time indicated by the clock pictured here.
10:29
